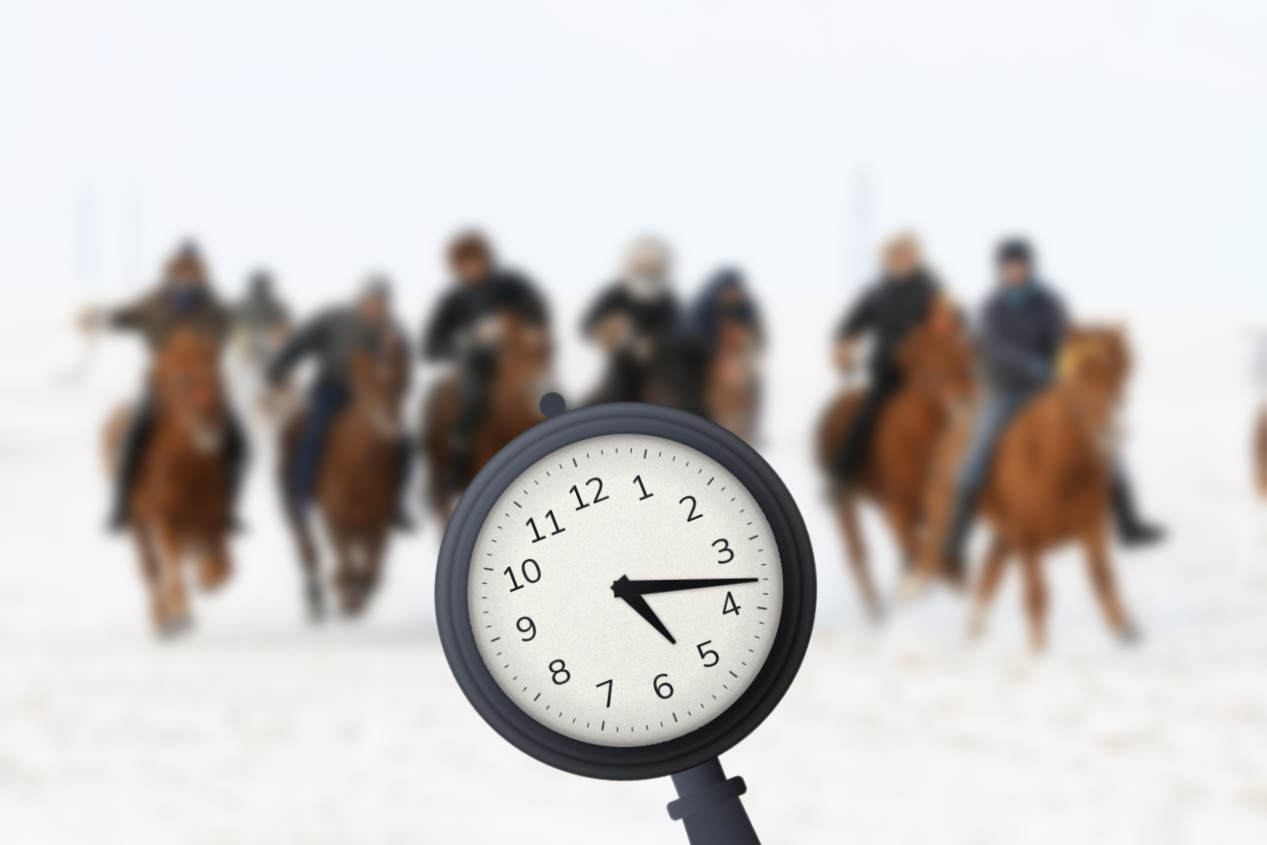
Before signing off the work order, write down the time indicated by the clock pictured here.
5:18
